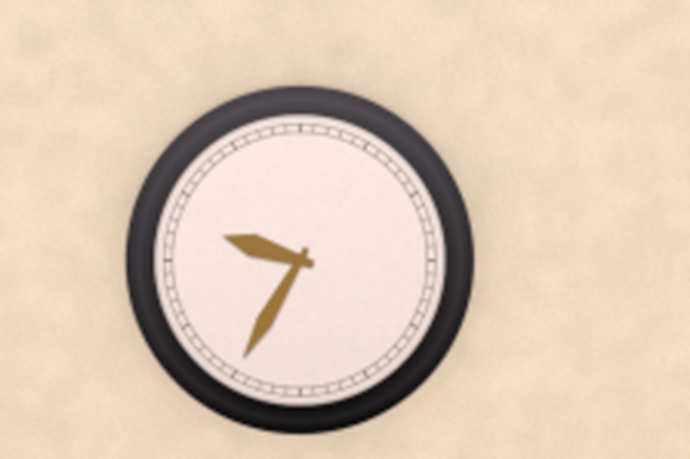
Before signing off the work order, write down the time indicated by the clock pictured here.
9:35
